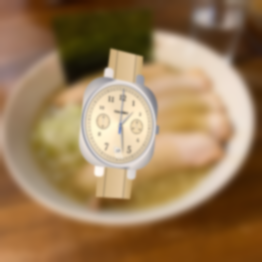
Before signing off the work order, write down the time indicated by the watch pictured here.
1:28
